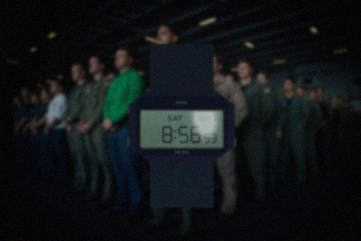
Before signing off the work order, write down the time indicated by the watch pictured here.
8:56
